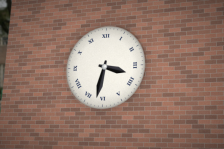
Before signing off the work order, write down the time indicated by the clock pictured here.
3:32
